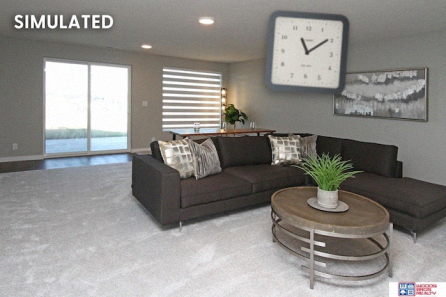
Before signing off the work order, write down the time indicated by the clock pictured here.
11:09
